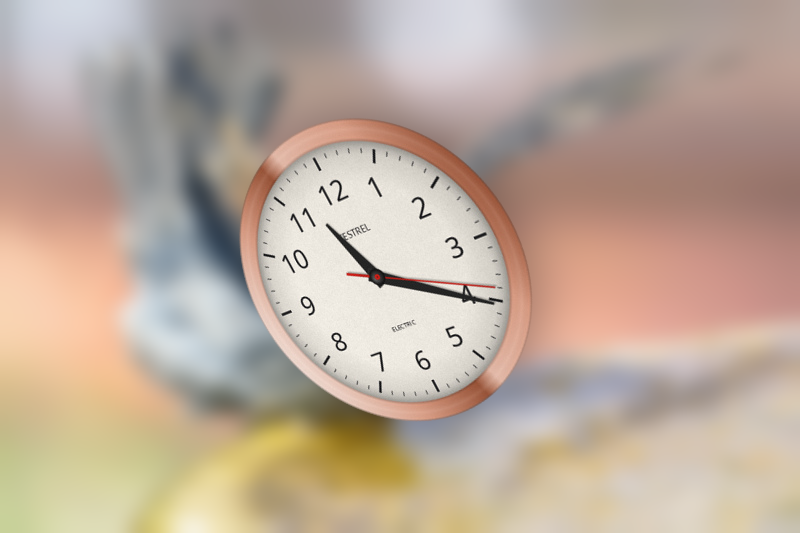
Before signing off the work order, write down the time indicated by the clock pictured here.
11:20:19
